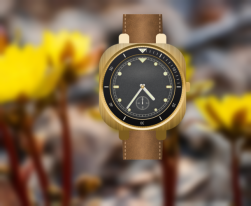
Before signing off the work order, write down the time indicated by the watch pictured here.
4:36
